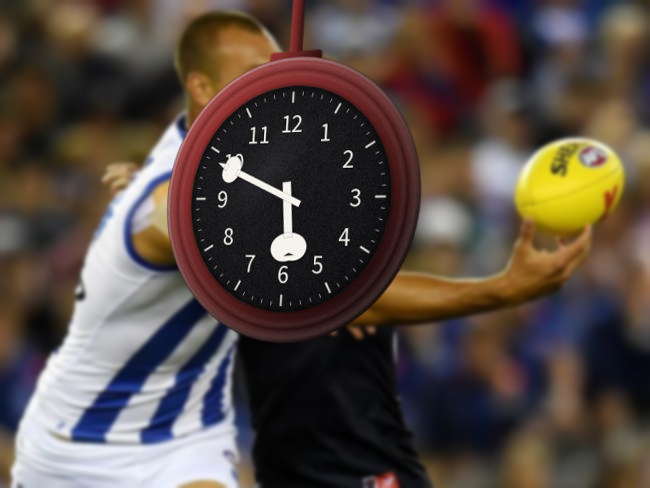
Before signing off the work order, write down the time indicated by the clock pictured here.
5:49
